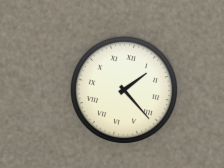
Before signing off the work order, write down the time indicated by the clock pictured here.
1:21
